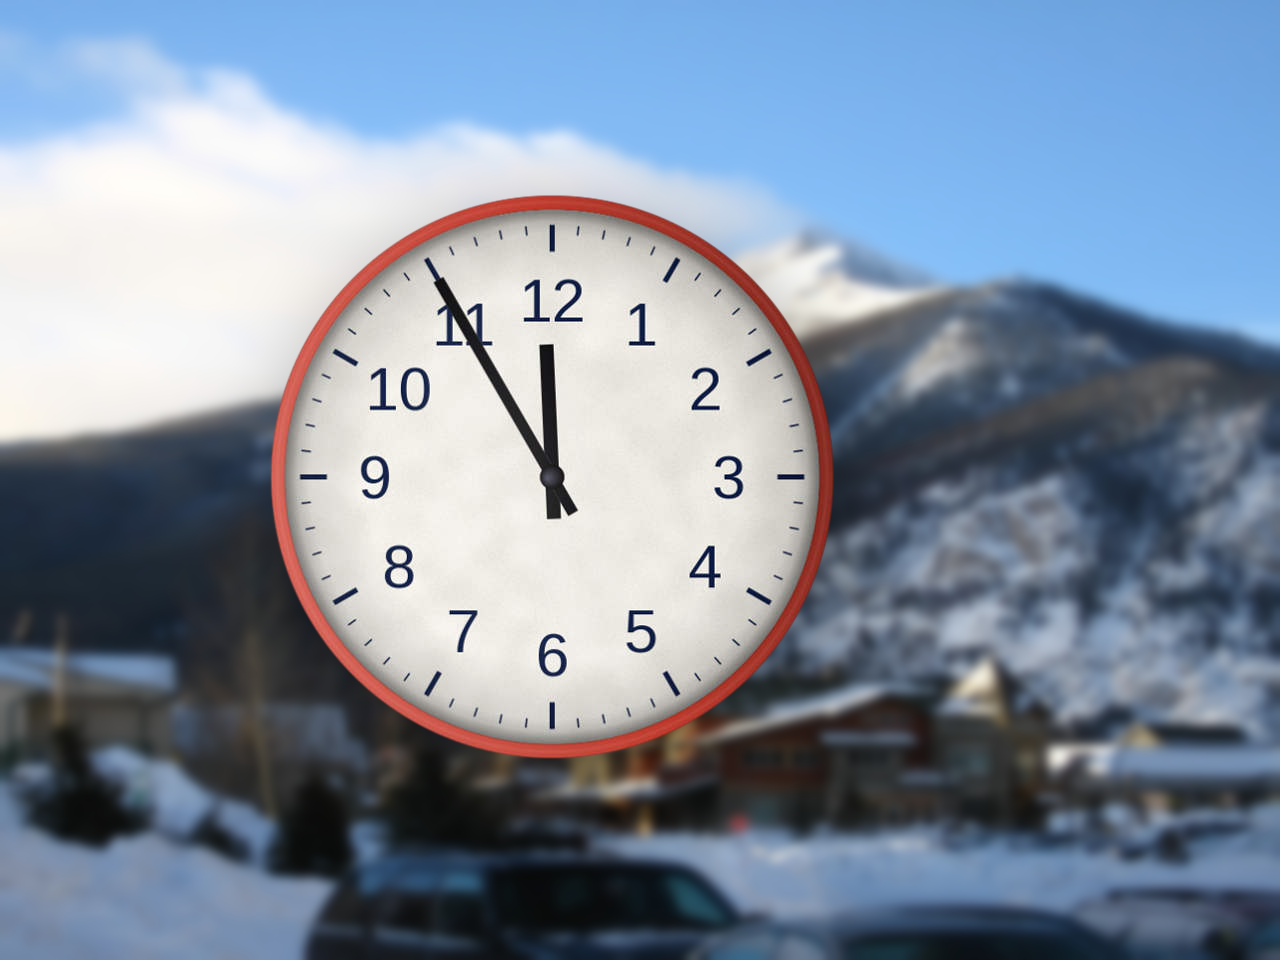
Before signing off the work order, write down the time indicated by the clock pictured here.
11:55
